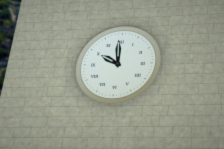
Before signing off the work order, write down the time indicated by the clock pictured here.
9:59
